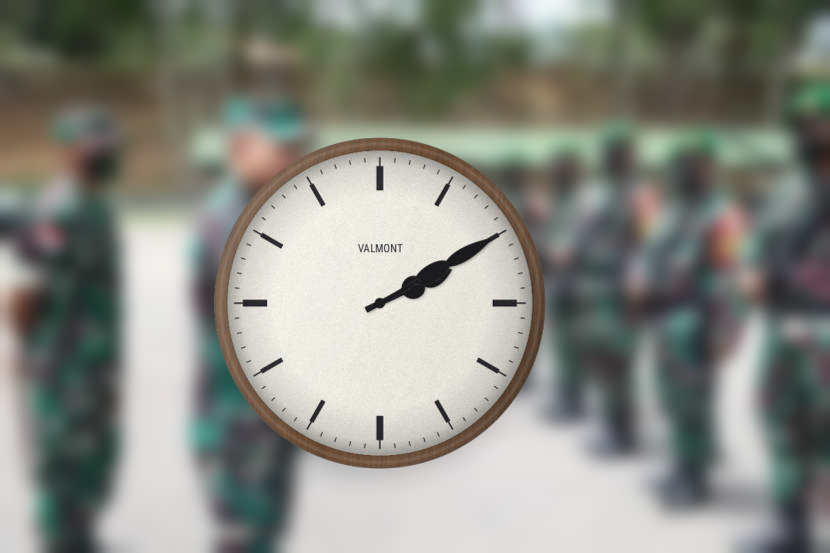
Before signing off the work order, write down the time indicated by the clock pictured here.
2:10
